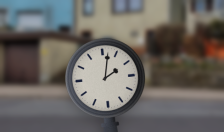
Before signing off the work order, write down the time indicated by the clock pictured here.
2:02
